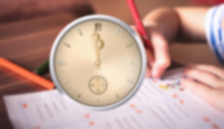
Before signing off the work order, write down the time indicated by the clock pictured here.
11:59
